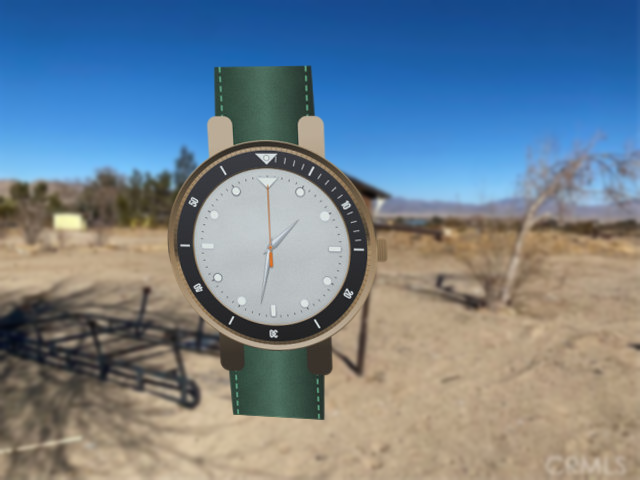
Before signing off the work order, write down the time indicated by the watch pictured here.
1:32:00
